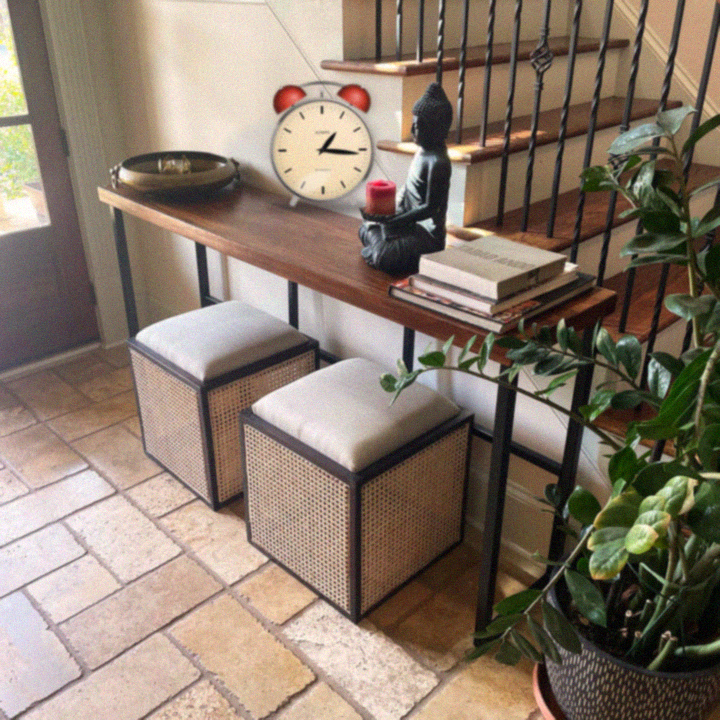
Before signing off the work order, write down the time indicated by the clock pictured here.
1:16
